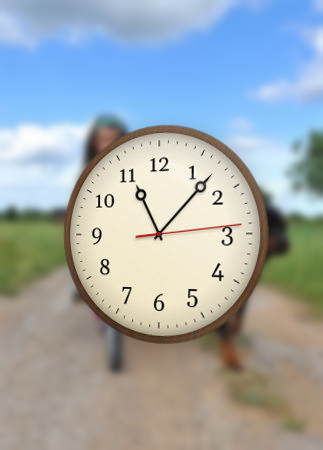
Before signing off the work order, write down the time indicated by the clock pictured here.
11:07:14
